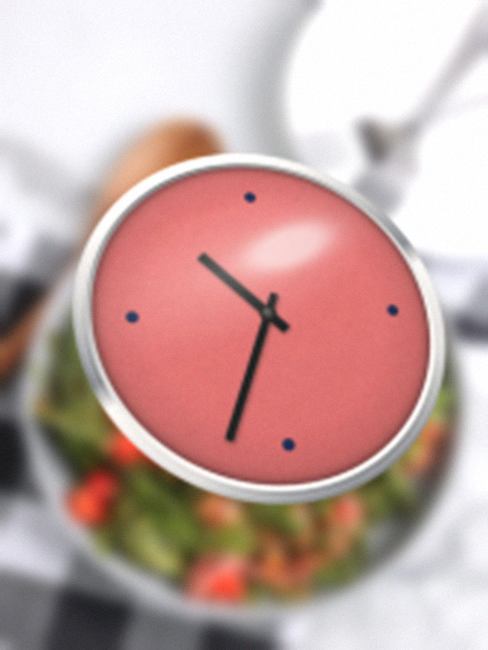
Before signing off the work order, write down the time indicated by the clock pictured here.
10:34
